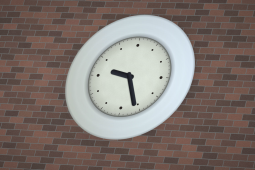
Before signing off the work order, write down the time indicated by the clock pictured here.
9:26
